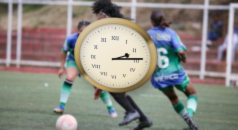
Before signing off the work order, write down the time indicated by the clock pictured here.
2:14
